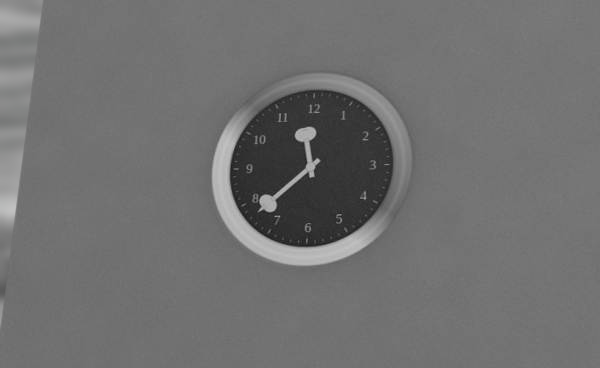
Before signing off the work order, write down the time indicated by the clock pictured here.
11:38
